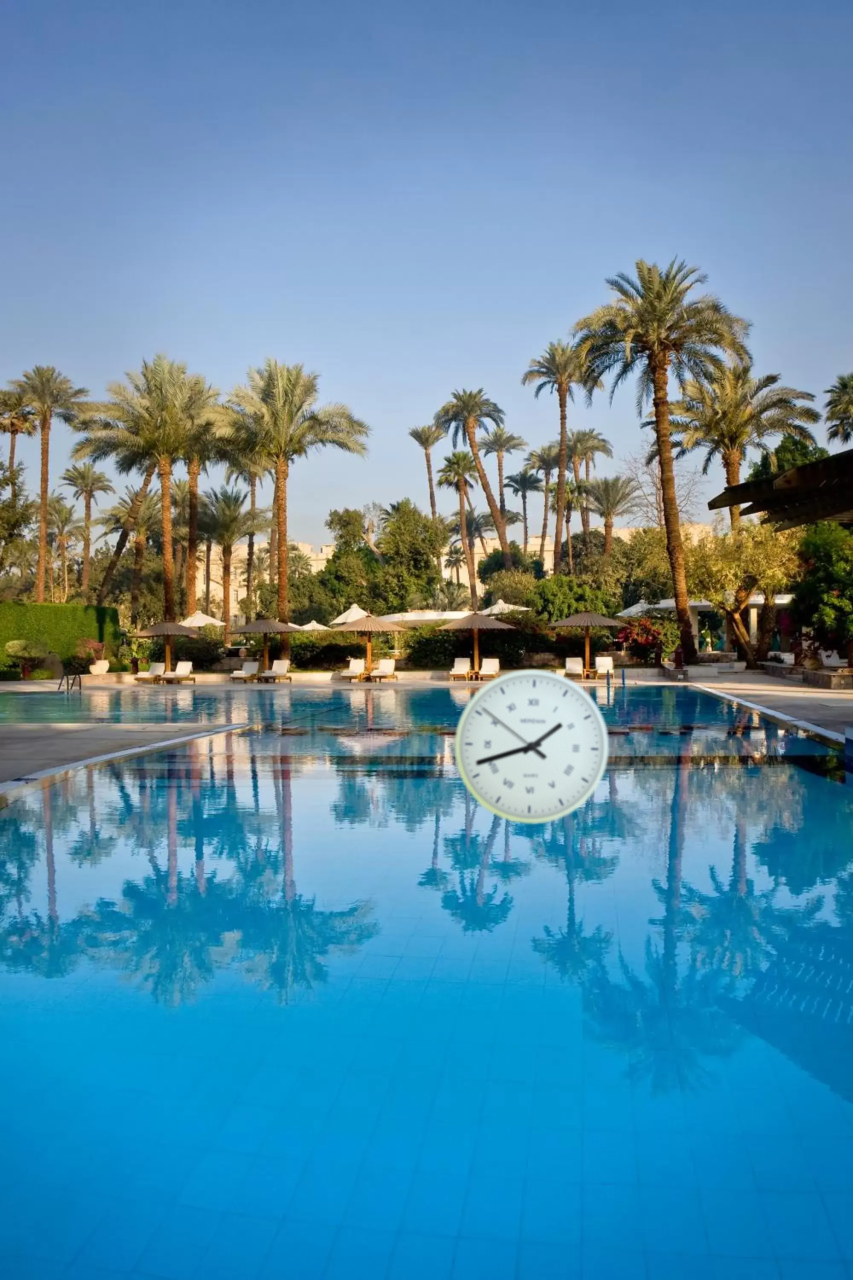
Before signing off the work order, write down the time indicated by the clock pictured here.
1:41:51
